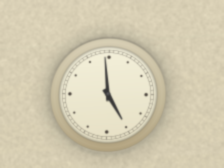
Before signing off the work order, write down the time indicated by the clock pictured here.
4:59
